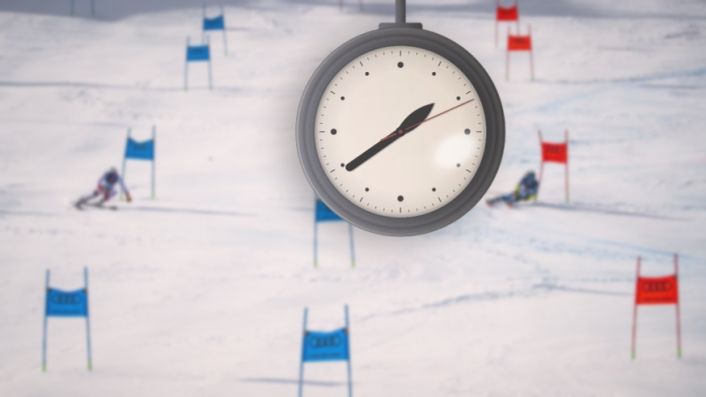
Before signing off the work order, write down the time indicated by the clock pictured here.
1:39:11
